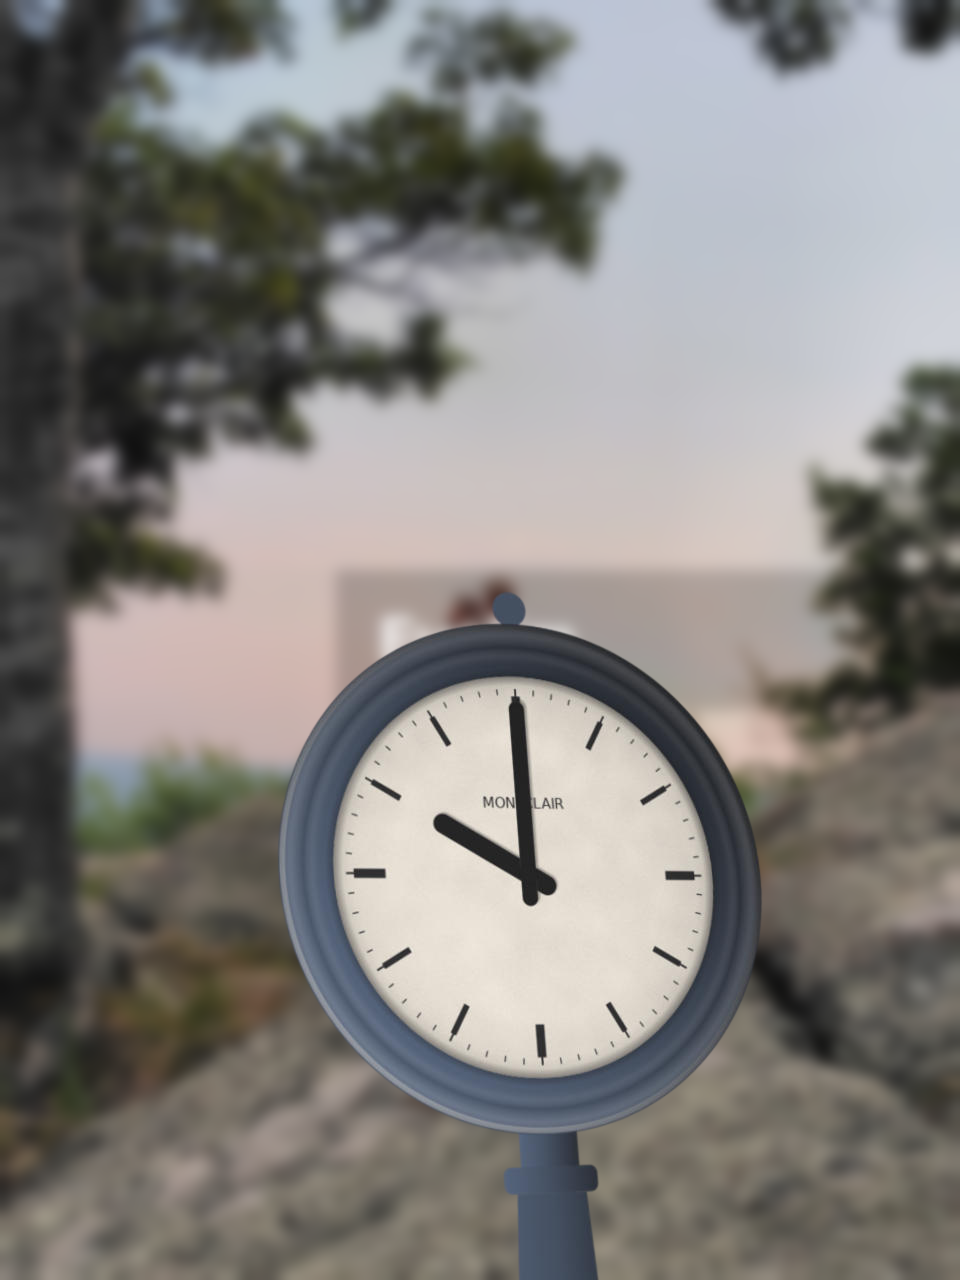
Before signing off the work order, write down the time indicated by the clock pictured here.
10:00
